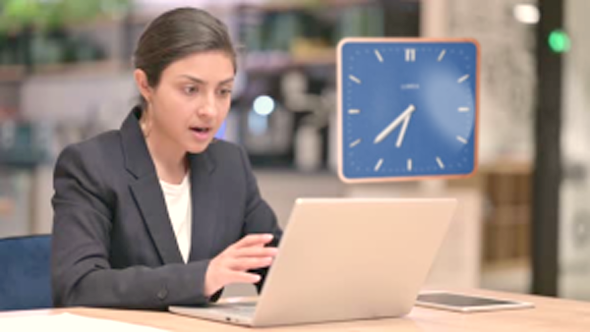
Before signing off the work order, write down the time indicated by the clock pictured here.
6:38
